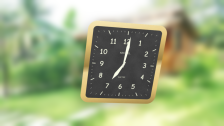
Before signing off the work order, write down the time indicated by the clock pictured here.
7:01
